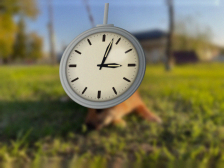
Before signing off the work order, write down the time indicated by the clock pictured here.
3:03
